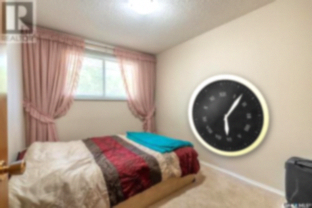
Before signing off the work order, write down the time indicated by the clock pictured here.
6:07
